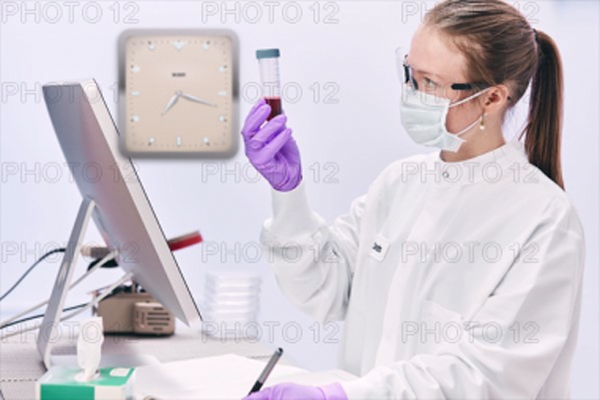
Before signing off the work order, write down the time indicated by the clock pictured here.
7:18
